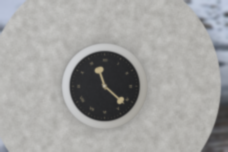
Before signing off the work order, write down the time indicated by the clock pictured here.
11:22
